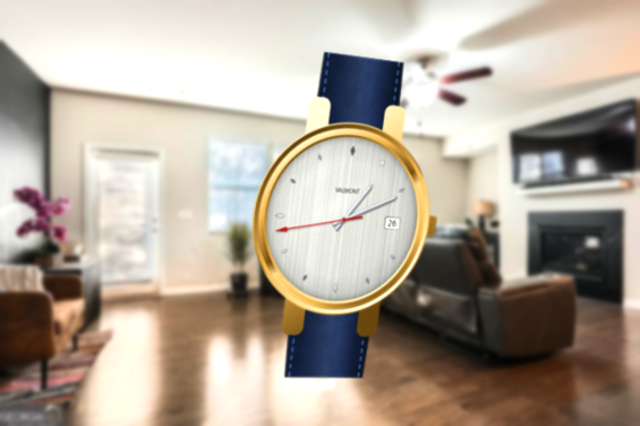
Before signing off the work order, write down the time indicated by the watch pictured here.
1:10:43
